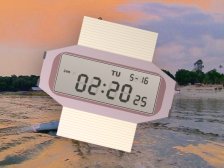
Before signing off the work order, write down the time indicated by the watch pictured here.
2:20:25
